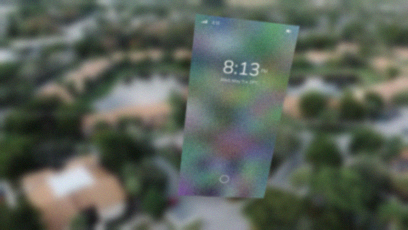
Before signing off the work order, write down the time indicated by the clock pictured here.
8:13
